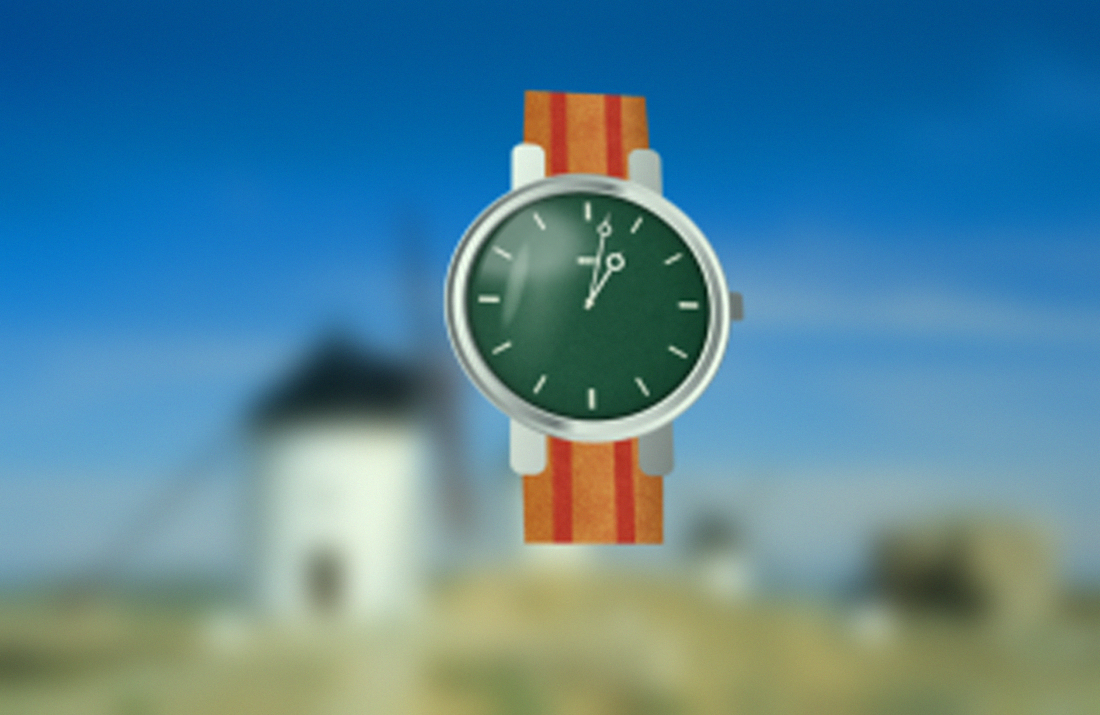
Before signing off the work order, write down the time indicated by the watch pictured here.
1:02
